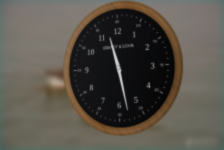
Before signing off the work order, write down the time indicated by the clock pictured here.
11:28
